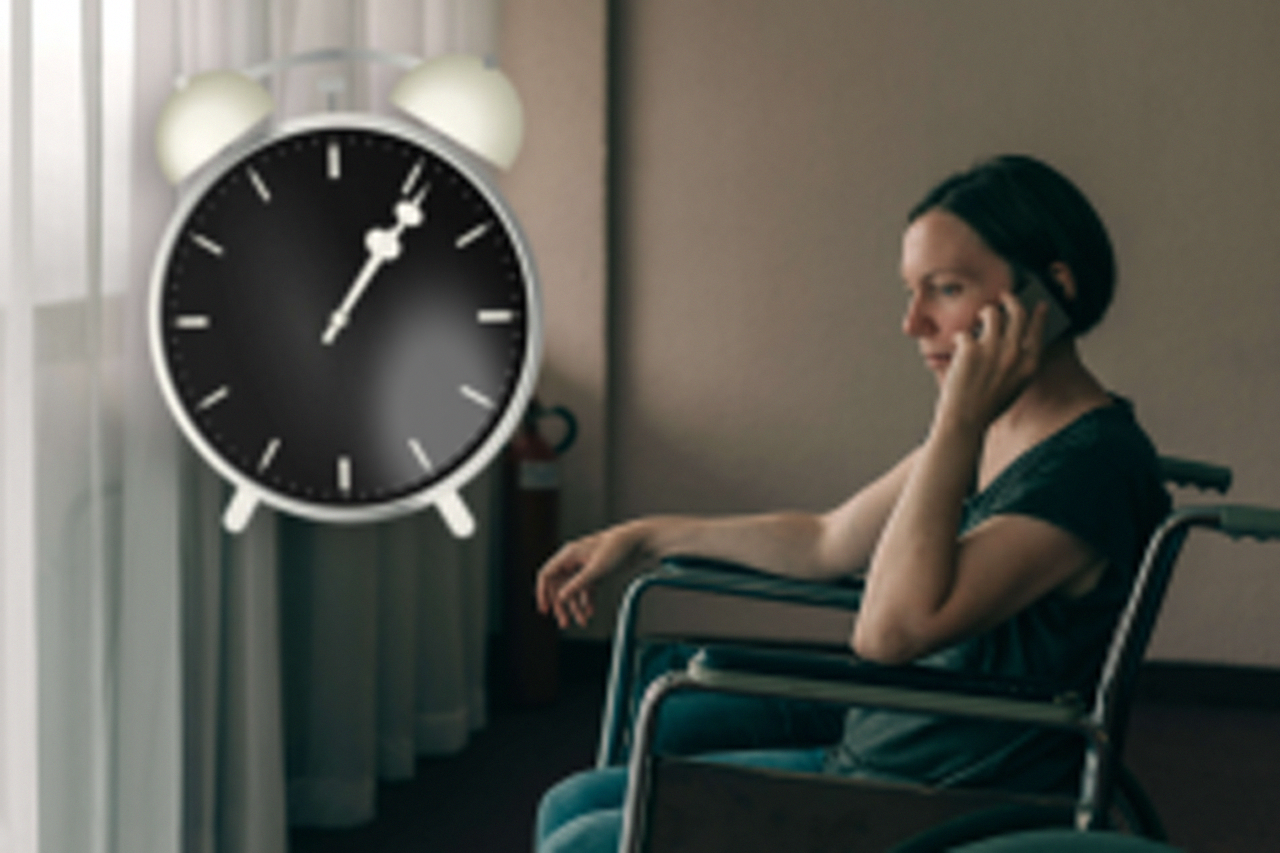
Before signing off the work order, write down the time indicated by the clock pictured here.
1:06
